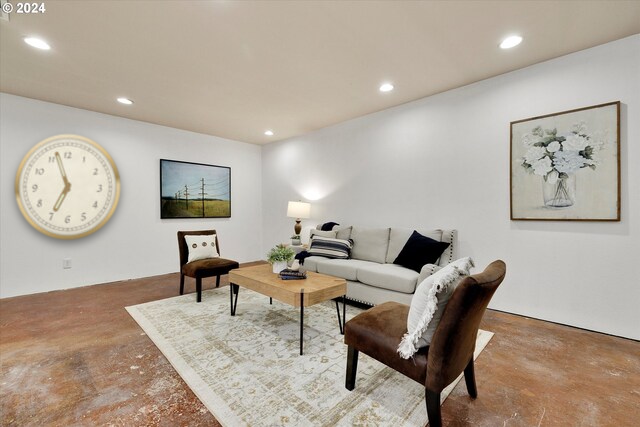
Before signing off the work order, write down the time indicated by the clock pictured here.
6:57
